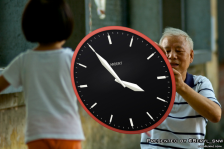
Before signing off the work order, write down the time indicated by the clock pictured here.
3:55
